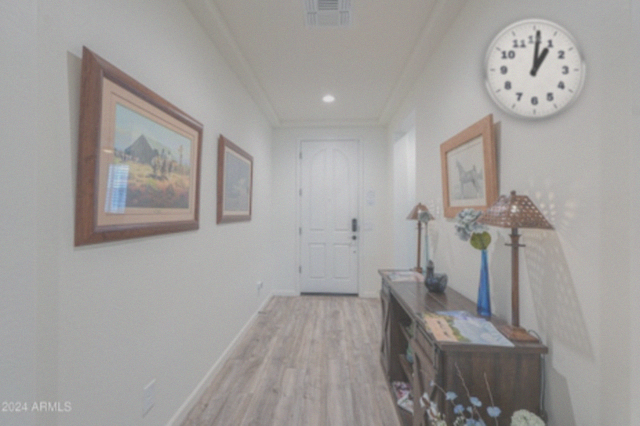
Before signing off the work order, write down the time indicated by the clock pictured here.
1:01
